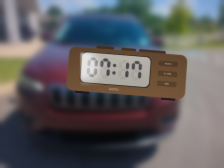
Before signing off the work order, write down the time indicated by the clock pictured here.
7:17
